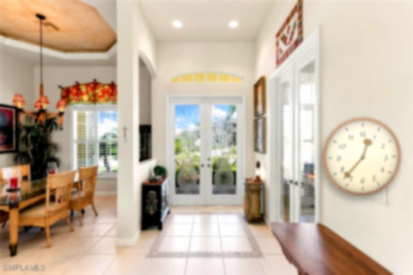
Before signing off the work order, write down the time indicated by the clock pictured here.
12:37
